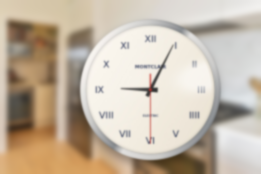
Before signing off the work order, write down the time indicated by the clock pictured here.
9:04:30
